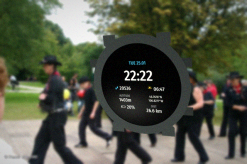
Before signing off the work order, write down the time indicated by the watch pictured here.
22:22
